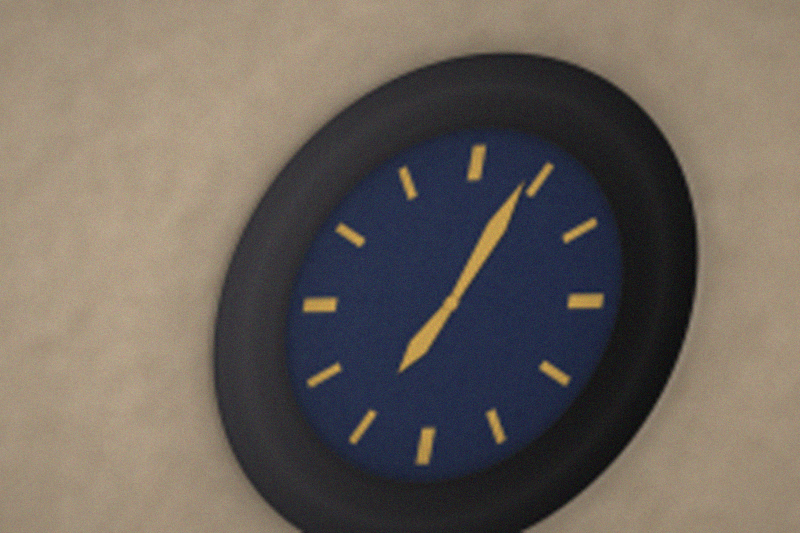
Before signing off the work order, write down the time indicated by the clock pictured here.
7:04
